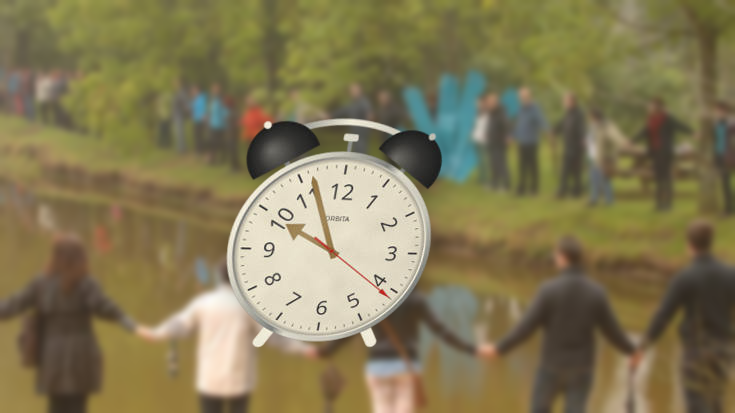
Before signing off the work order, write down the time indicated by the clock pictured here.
9:56:21
